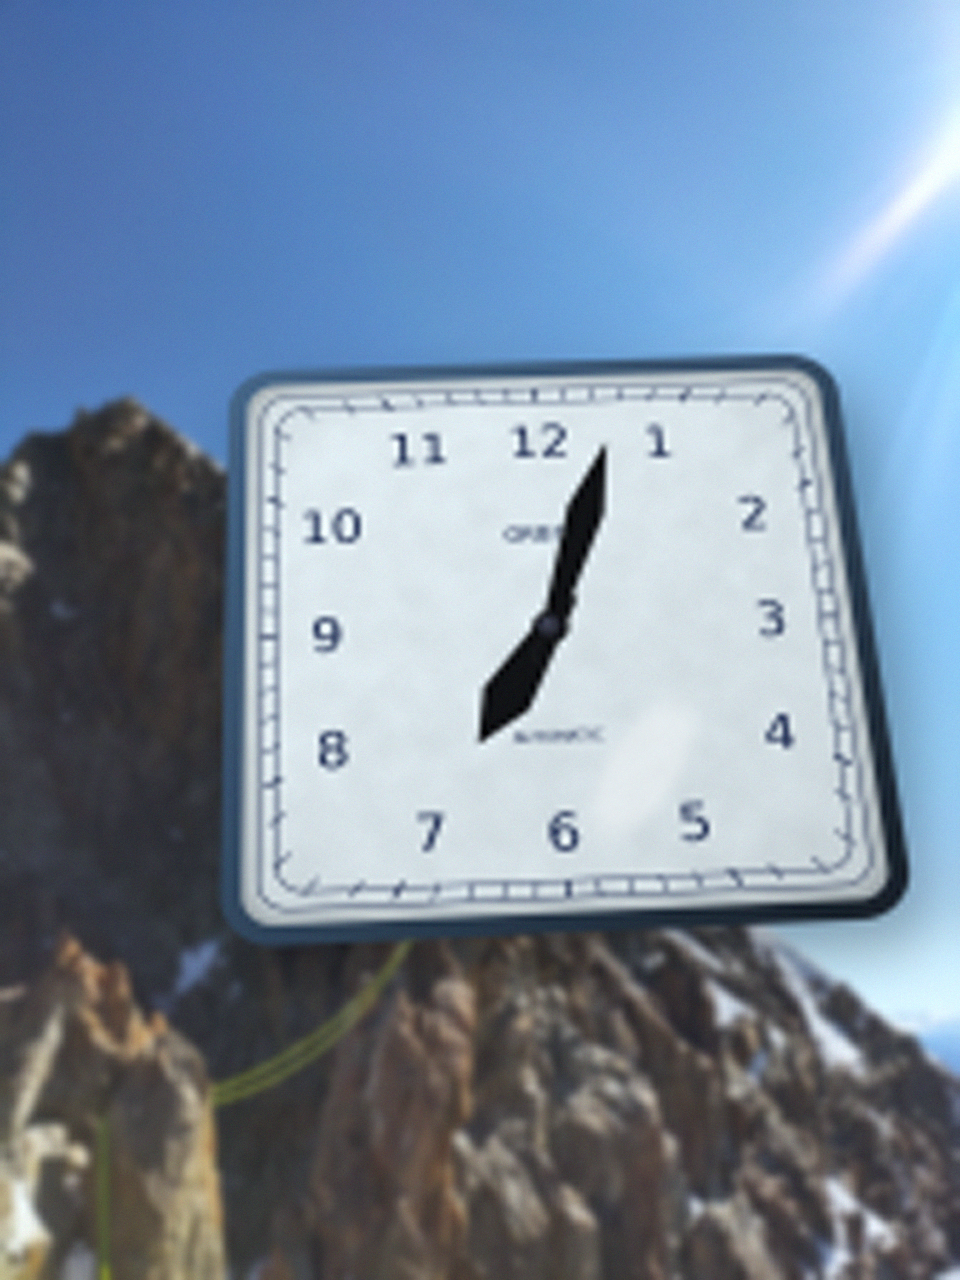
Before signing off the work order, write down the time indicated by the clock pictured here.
7:03
